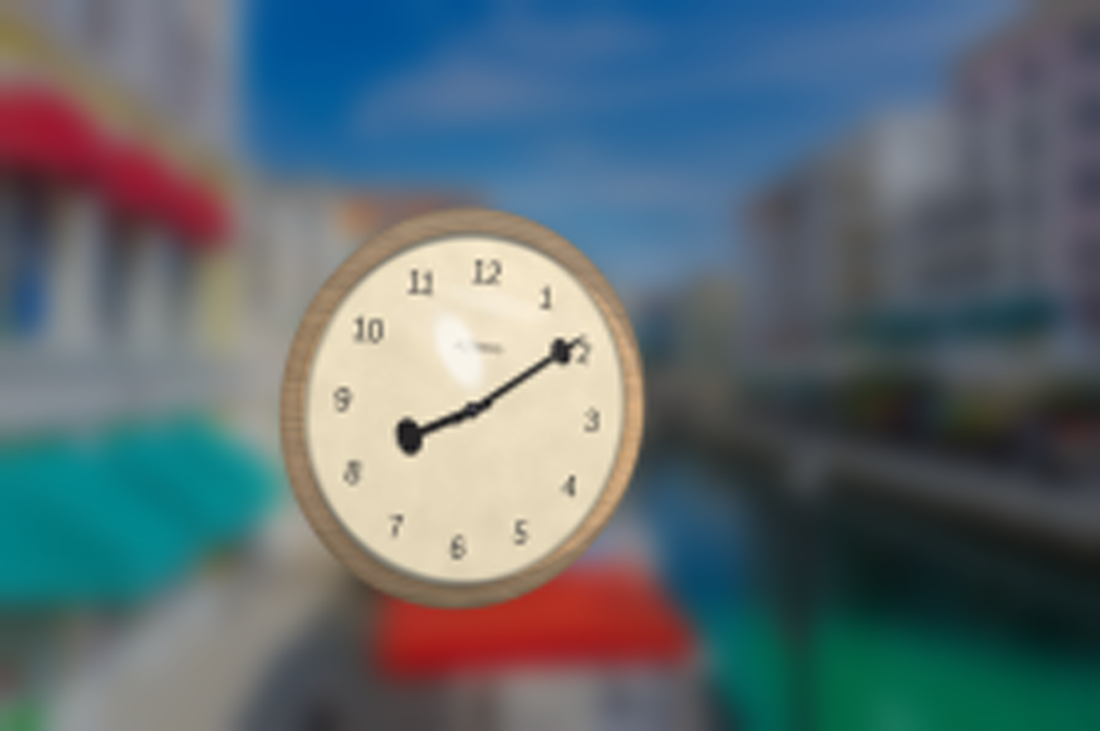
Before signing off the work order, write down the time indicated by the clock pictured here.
8:09
